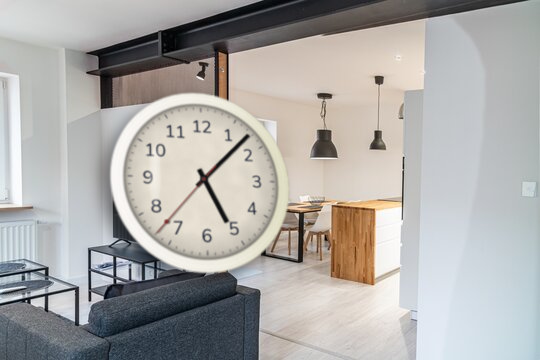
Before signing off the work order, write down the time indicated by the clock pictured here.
5:07:37
